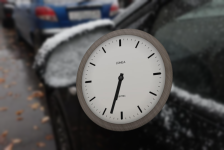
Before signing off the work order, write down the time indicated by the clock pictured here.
6:33
